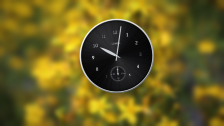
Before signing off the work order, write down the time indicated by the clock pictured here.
10:02
